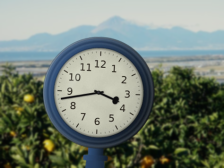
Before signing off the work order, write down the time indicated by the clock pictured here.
3:43
